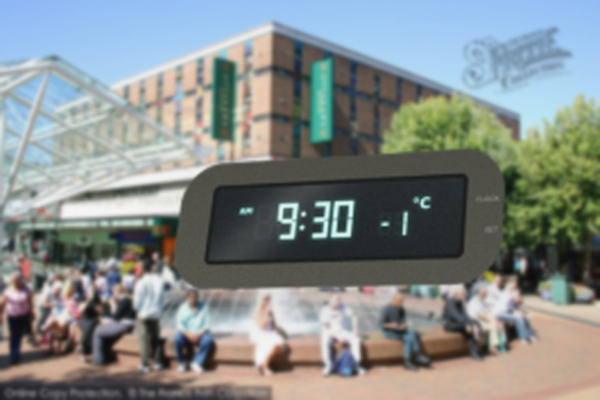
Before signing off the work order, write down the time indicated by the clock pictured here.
9:30
